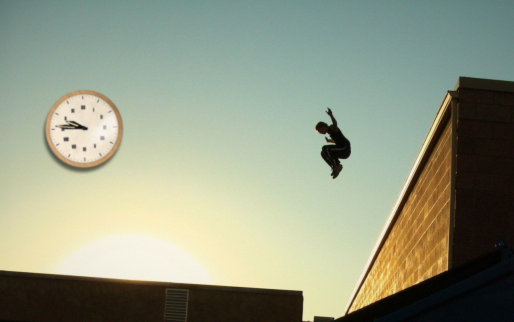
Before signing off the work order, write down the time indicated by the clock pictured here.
9:46
